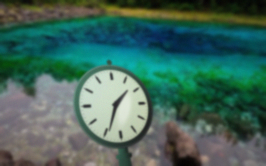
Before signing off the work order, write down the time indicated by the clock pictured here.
1:34
